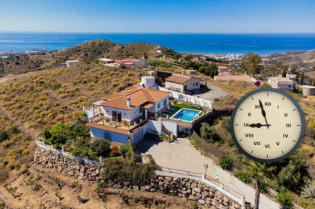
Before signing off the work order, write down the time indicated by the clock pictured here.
8:57
